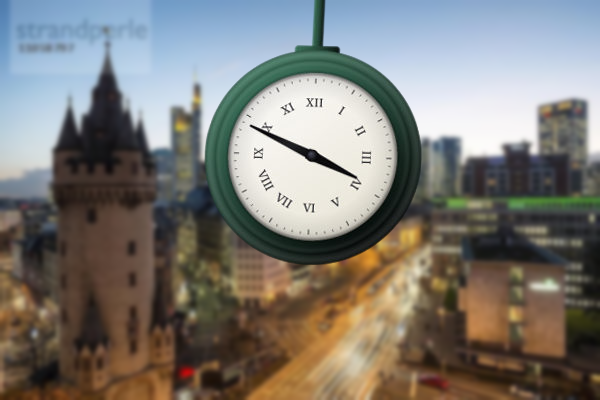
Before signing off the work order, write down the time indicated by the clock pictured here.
3:49
